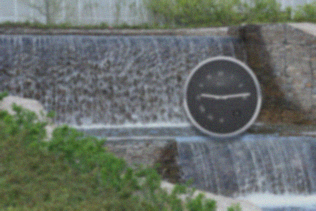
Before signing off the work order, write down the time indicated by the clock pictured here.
9:14
